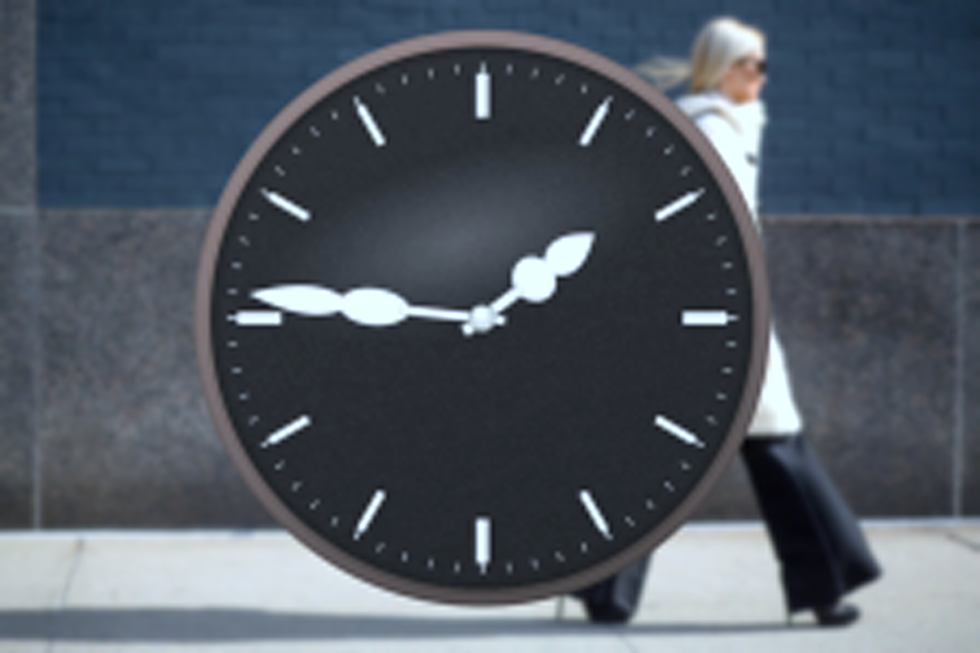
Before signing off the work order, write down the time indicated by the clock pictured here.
1:46
